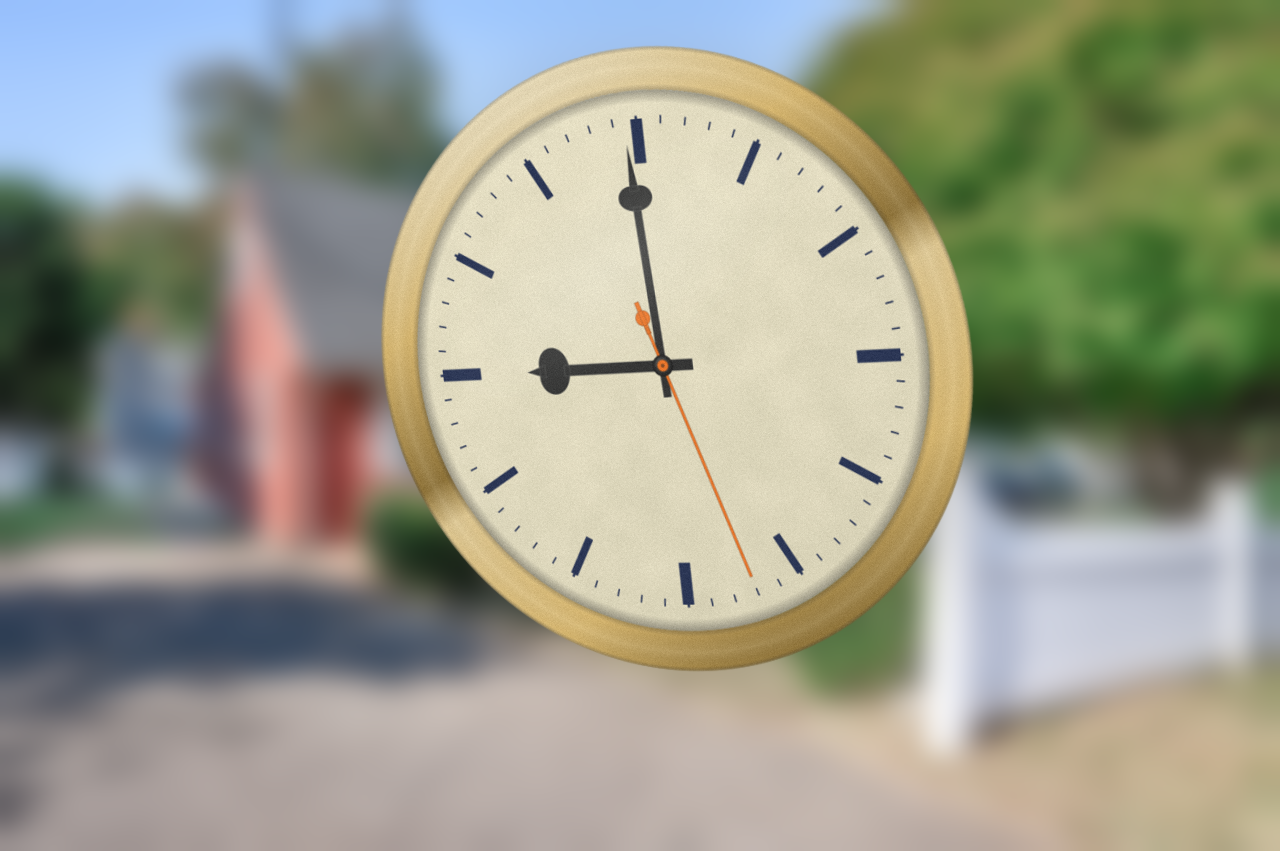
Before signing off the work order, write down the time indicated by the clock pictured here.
8:59:27
